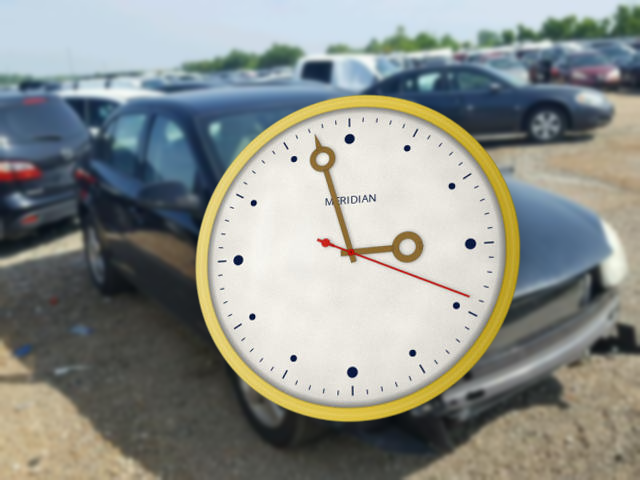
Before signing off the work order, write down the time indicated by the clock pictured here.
2:57:19
